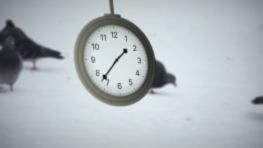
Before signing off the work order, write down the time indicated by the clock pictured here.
1:37
